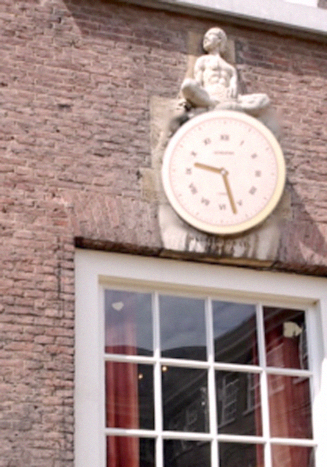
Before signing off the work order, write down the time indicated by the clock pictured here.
9:27
